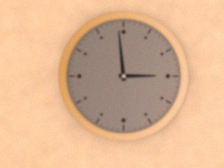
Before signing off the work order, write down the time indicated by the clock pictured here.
2:59
